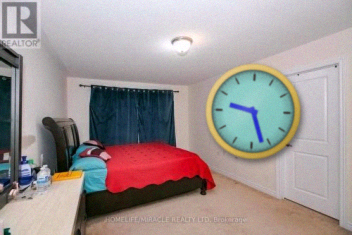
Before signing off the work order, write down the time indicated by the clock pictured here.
9:27
